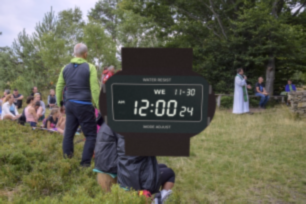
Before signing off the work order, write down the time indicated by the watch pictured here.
12:00:24
